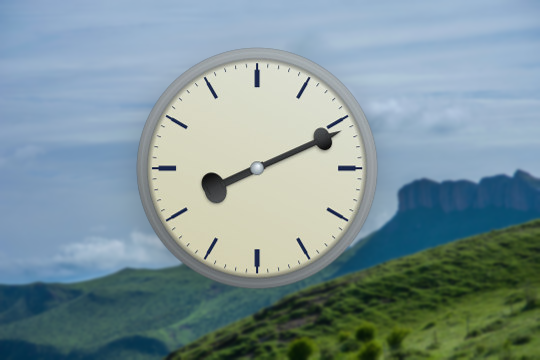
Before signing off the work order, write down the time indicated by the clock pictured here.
8:11
